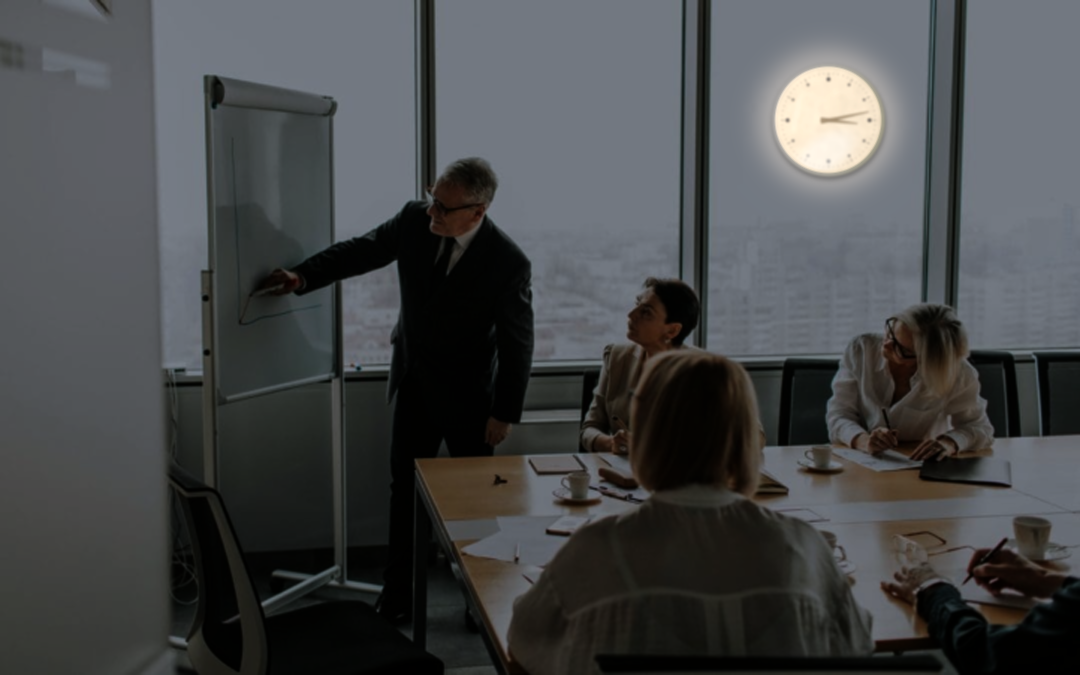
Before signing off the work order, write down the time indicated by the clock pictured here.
3:13
